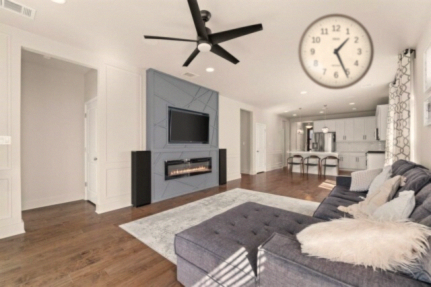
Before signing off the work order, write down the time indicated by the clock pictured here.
1:26
